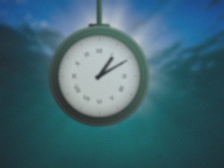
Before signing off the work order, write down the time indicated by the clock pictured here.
1:10
